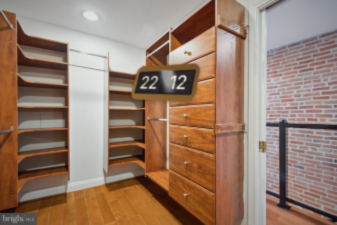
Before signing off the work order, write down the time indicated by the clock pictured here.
22:12
